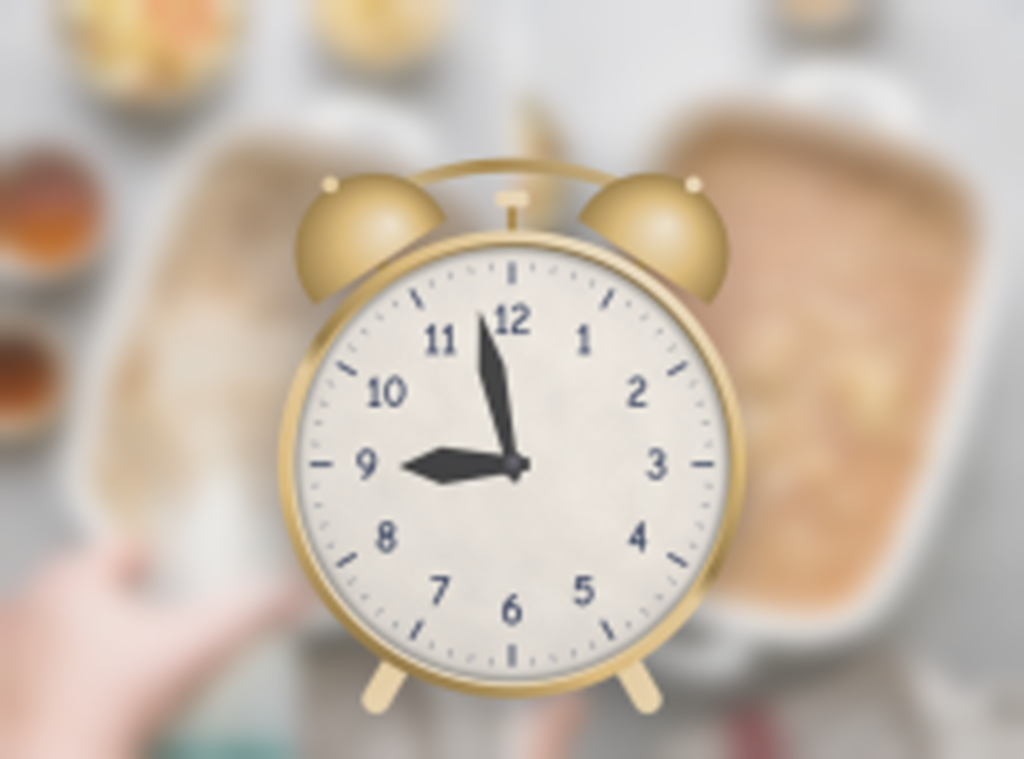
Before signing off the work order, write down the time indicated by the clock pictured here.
8:58
